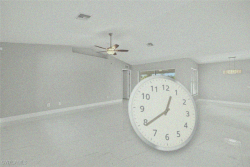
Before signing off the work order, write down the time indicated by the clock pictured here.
12:39
